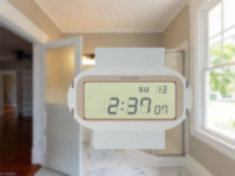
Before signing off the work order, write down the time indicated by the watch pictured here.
2:37
